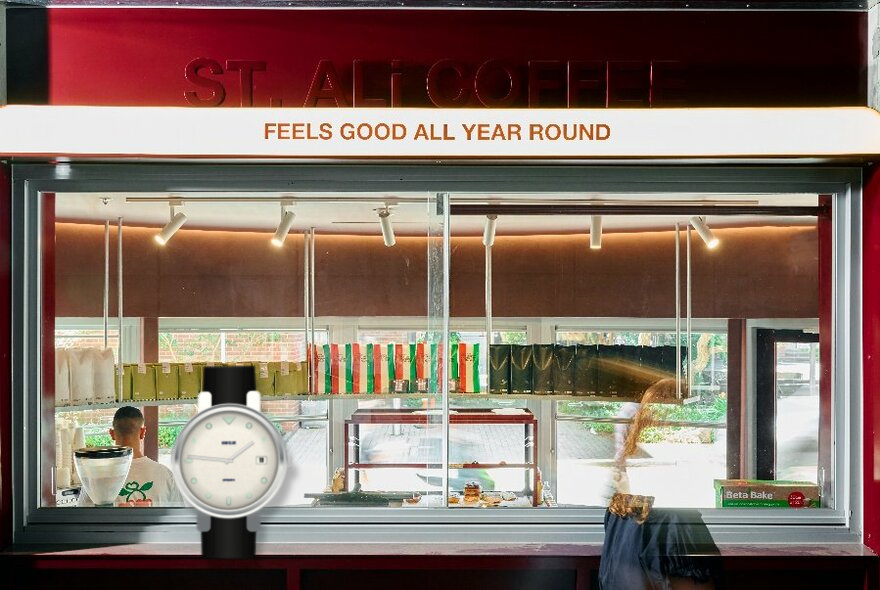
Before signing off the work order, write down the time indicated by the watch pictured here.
1:46
